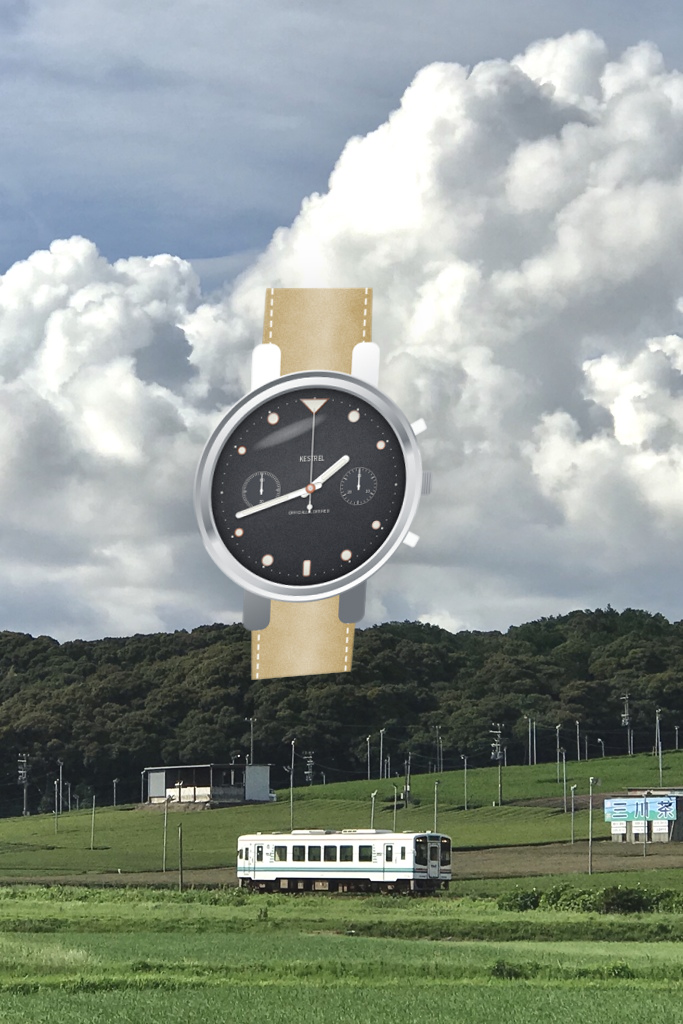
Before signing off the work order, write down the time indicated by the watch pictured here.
1:42
